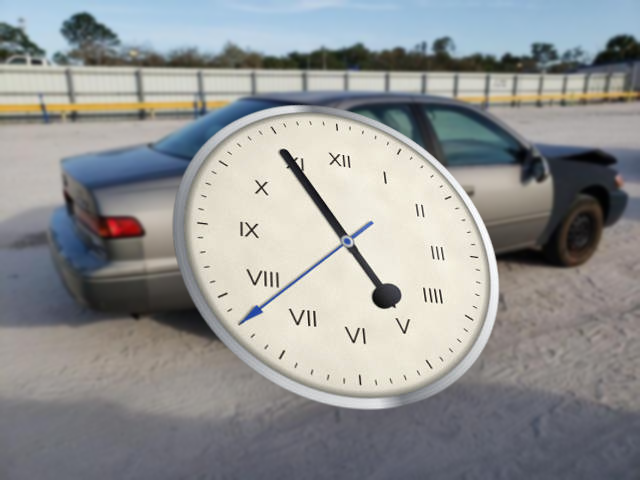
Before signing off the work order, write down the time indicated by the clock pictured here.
4:54:38
